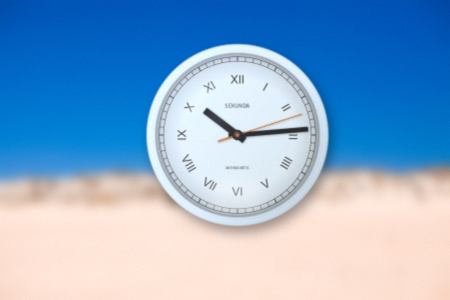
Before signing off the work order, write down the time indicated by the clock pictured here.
10:14:12
